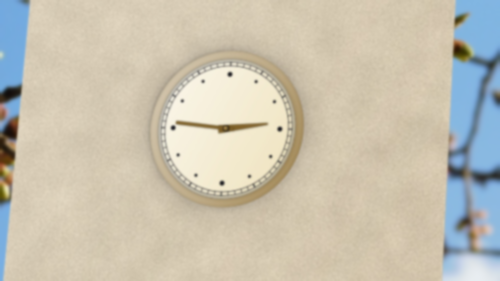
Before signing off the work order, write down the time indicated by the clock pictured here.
2:46
